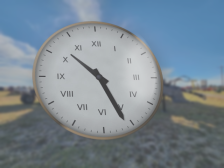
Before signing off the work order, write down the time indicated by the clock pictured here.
10:26
